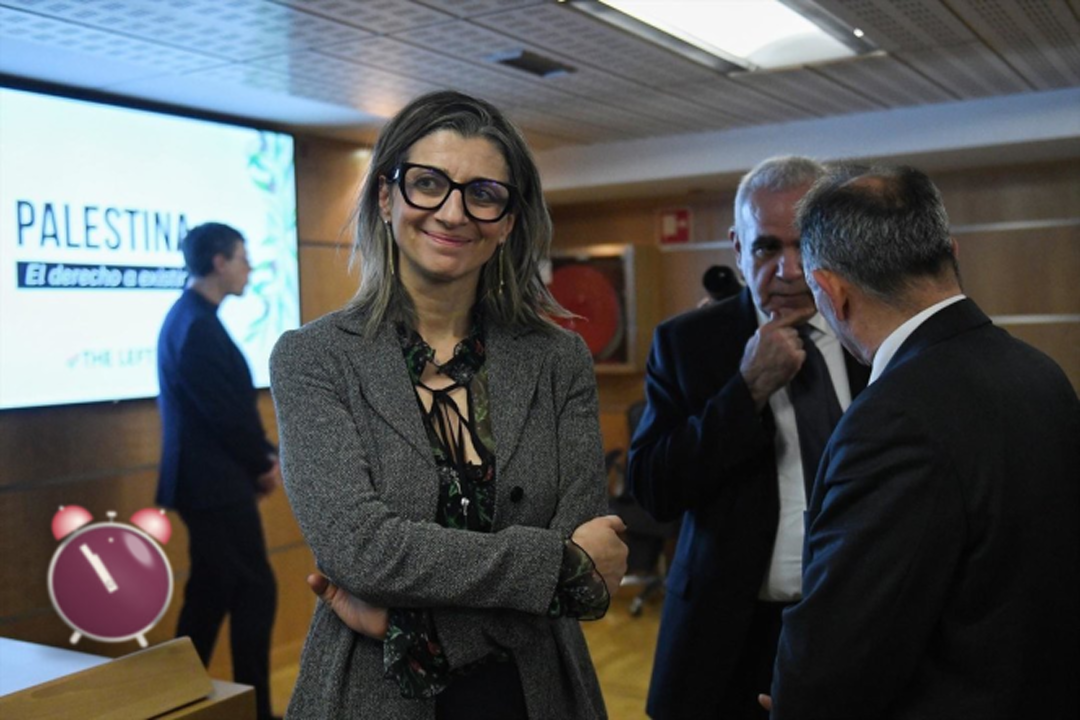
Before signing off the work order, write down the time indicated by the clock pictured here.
10:54
